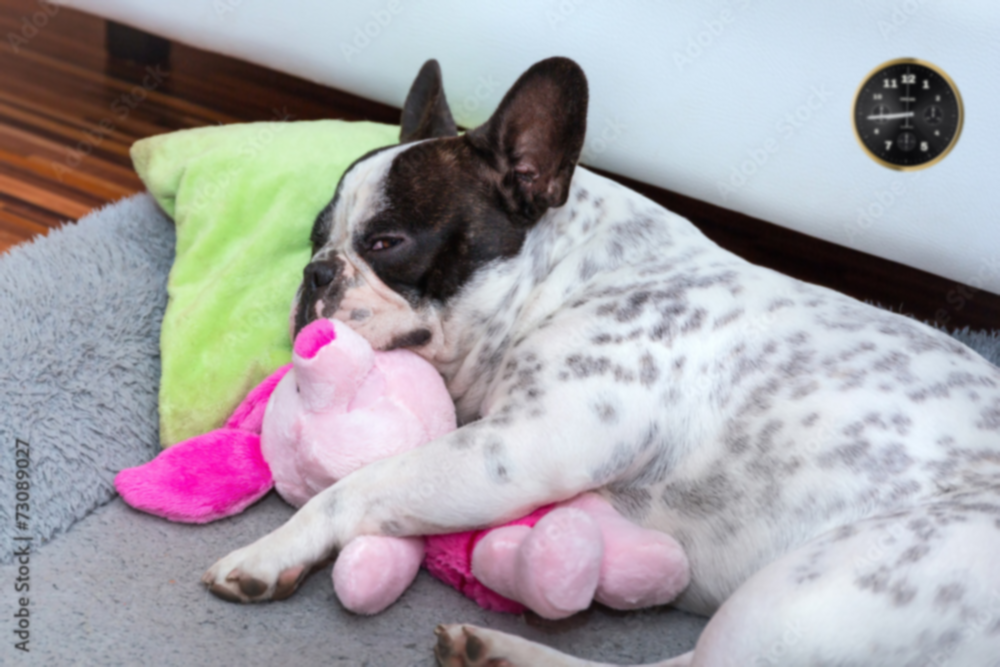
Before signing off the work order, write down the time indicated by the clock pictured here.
8:44
